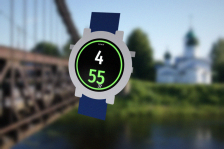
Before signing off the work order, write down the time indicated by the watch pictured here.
4:55
